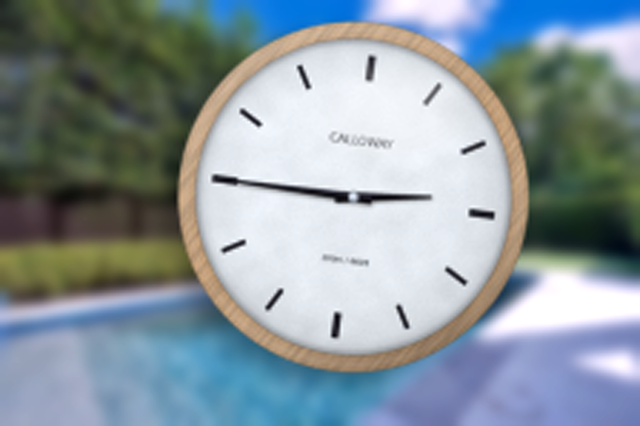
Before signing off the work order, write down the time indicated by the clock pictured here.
2:45
